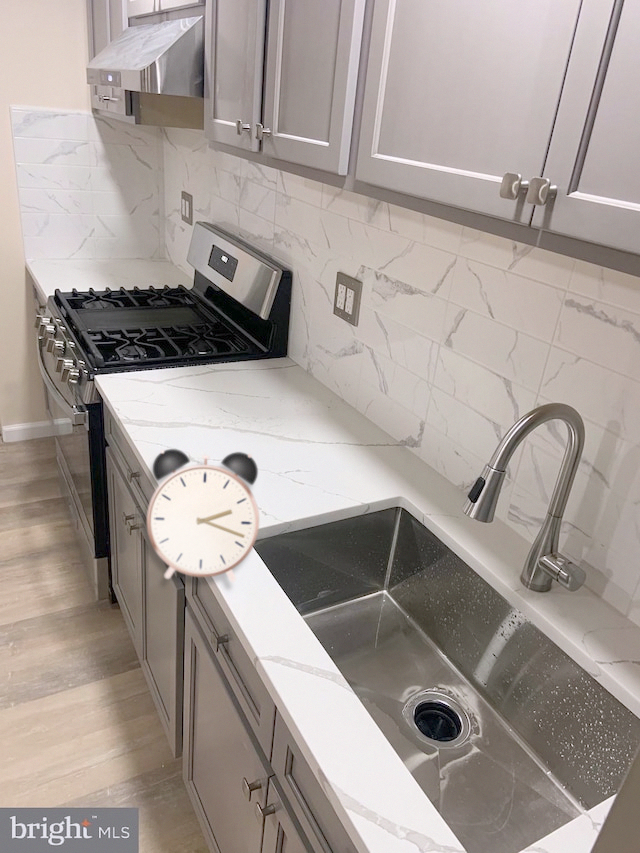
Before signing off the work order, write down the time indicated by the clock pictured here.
2:18
